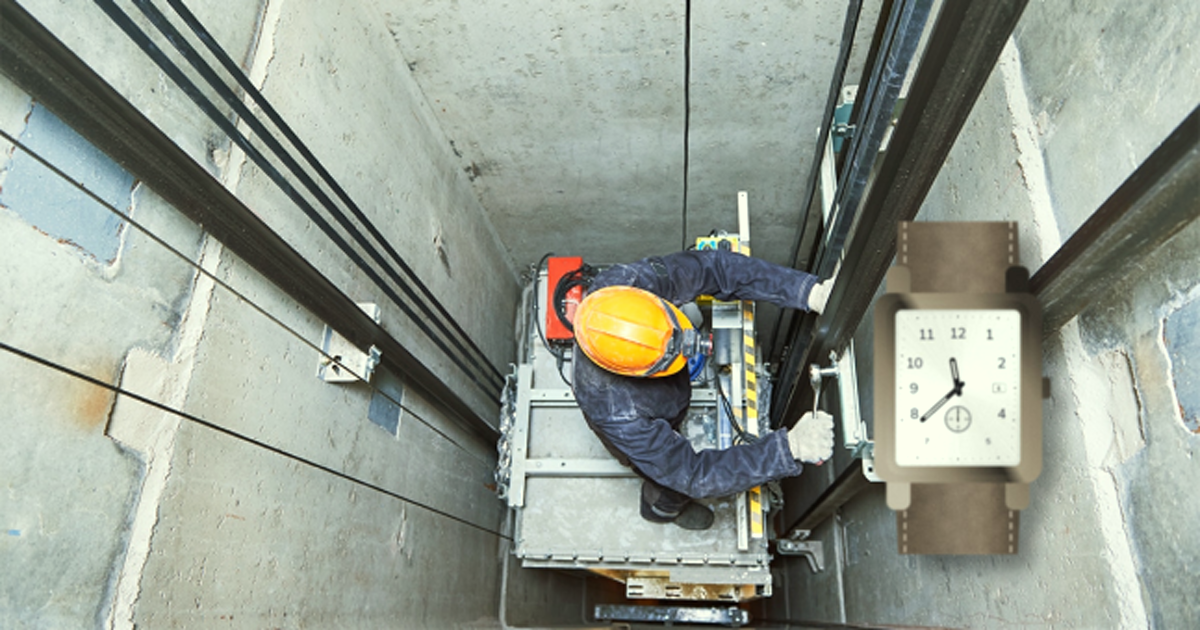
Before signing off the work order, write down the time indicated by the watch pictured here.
11:38
